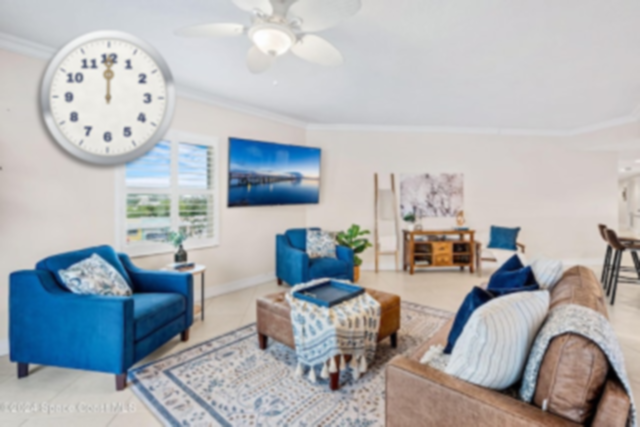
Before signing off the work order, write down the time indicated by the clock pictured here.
12:00
